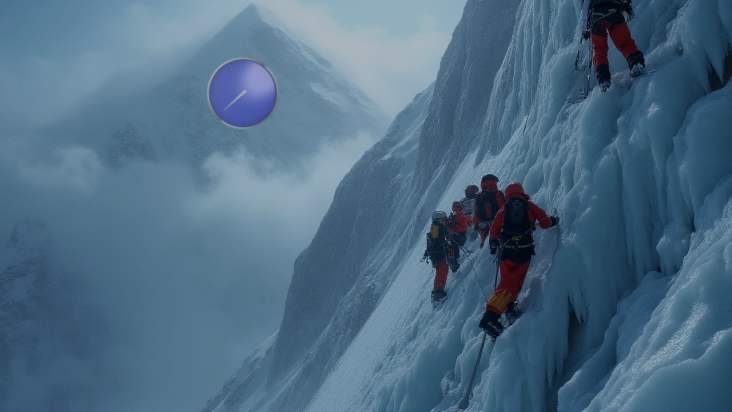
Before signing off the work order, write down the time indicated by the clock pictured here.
7:38
